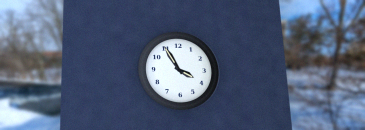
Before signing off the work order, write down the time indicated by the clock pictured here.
3:55
